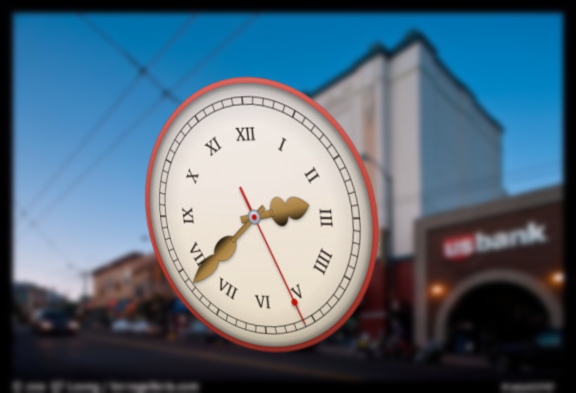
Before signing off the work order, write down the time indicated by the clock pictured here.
2:38:26
